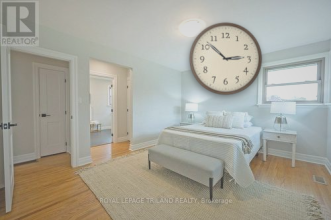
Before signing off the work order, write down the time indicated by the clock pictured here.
2:52
